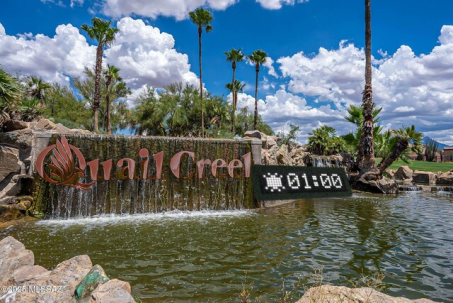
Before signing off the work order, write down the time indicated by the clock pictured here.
1:00
